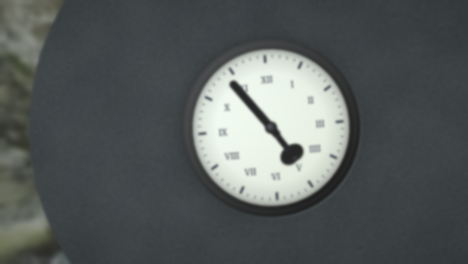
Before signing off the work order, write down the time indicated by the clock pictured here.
4:54
